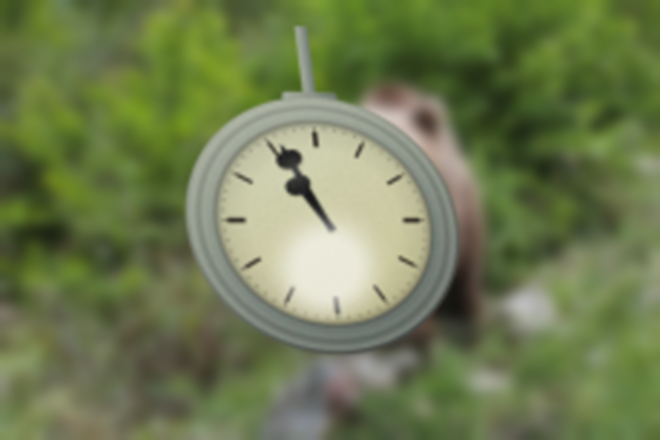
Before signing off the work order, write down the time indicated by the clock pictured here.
10:56
